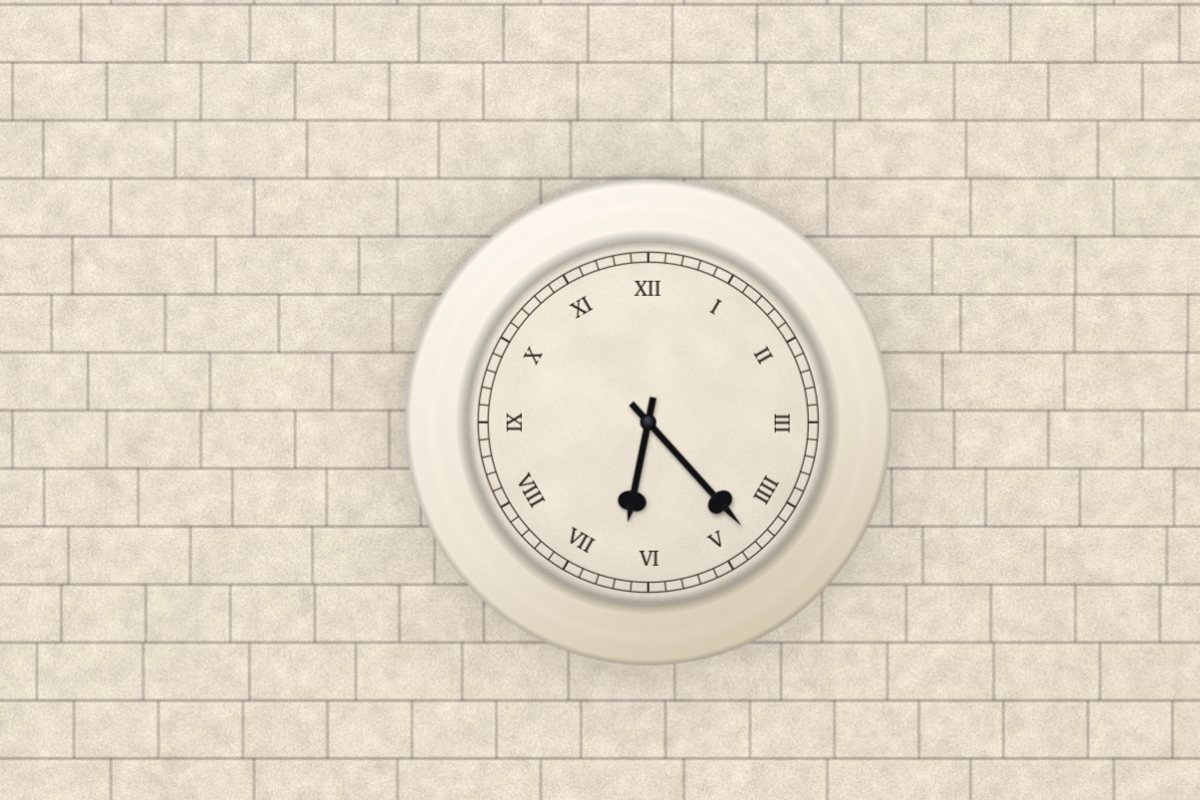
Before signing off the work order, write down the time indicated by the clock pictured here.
6:23
